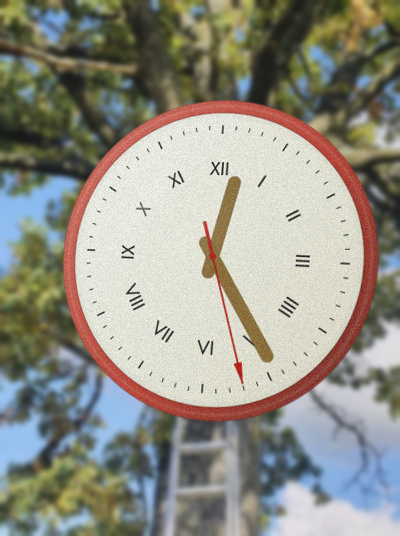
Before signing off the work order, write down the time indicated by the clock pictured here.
12:24:27
